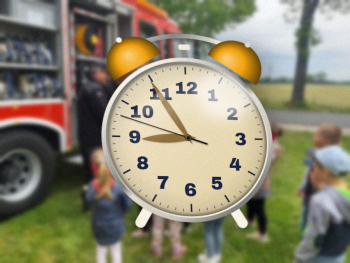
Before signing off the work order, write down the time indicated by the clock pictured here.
8:54:48
